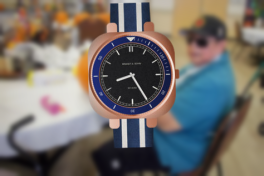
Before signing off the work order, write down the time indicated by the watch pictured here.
8:25
